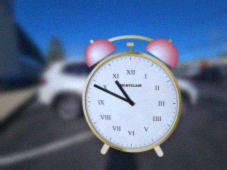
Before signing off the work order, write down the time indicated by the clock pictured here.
10:49
